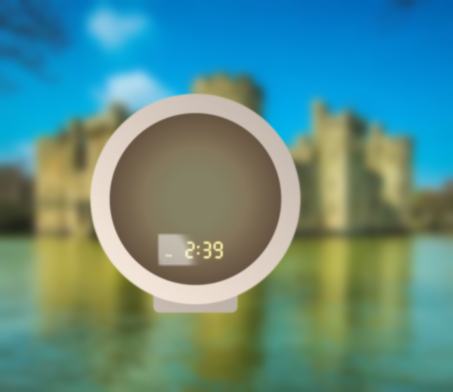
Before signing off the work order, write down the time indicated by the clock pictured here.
2:39
